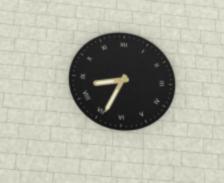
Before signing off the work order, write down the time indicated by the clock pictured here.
8:34
